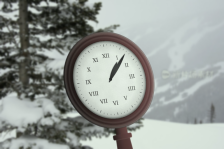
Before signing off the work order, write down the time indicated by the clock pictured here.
1:07
